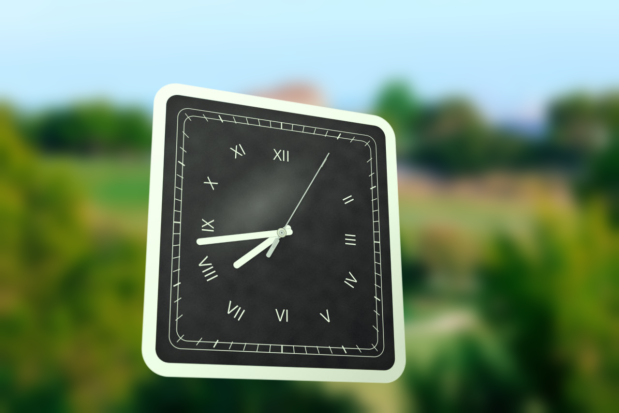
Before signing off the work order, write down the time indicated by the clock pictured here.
7:43:05
